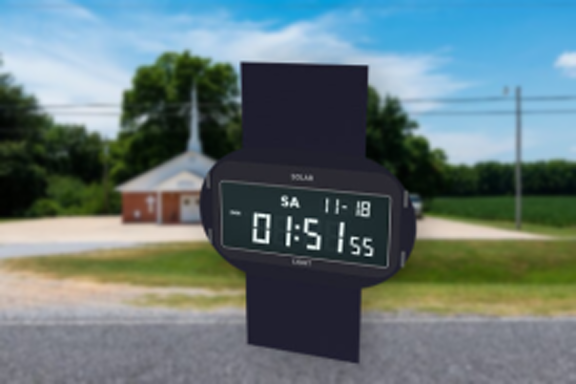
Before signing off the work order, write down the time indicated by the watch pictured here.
1:51:55
